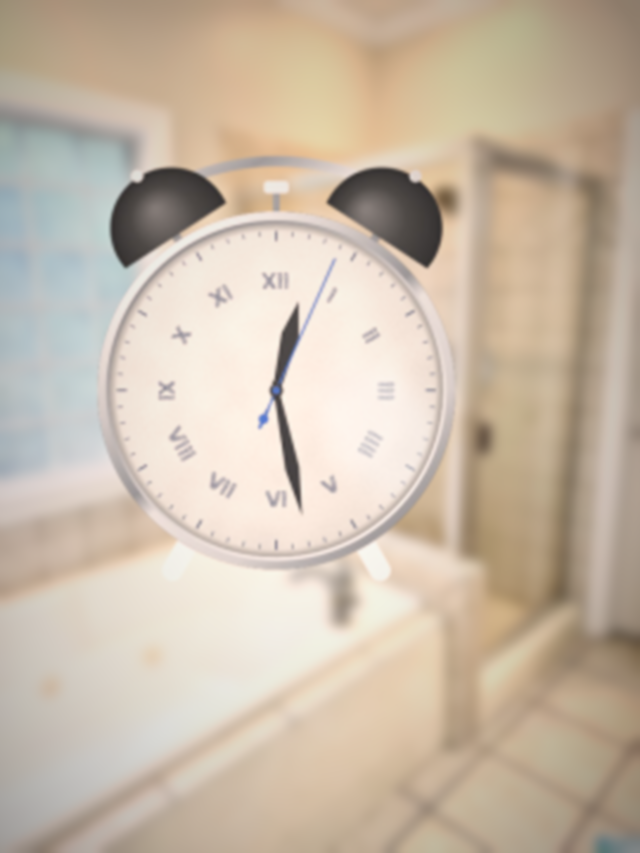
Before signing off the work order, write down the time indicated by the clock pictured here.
12:28:04
